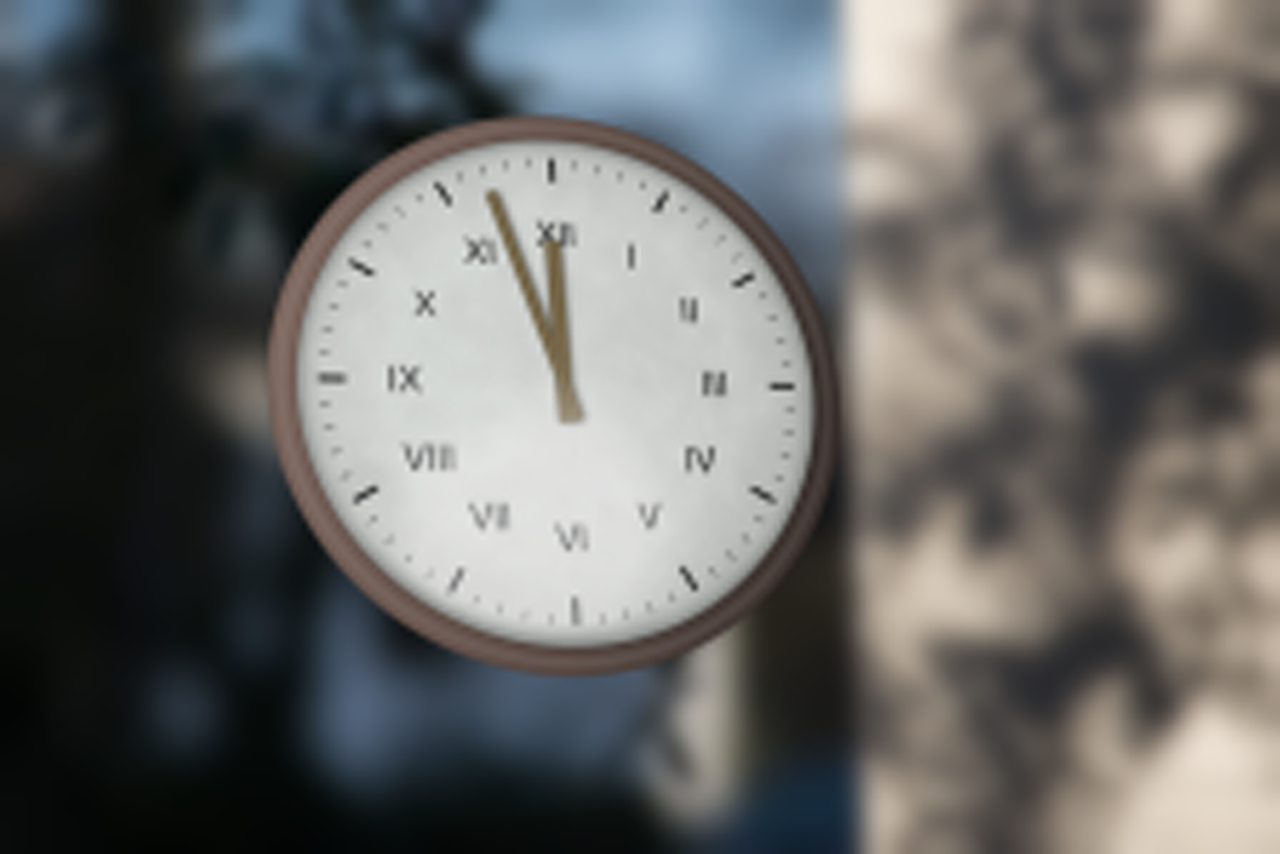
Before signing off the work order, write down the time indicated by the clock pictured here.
11:57
